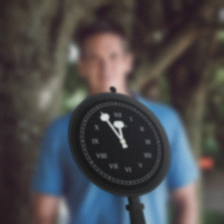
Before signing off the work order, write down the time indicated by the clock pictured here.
11:55
